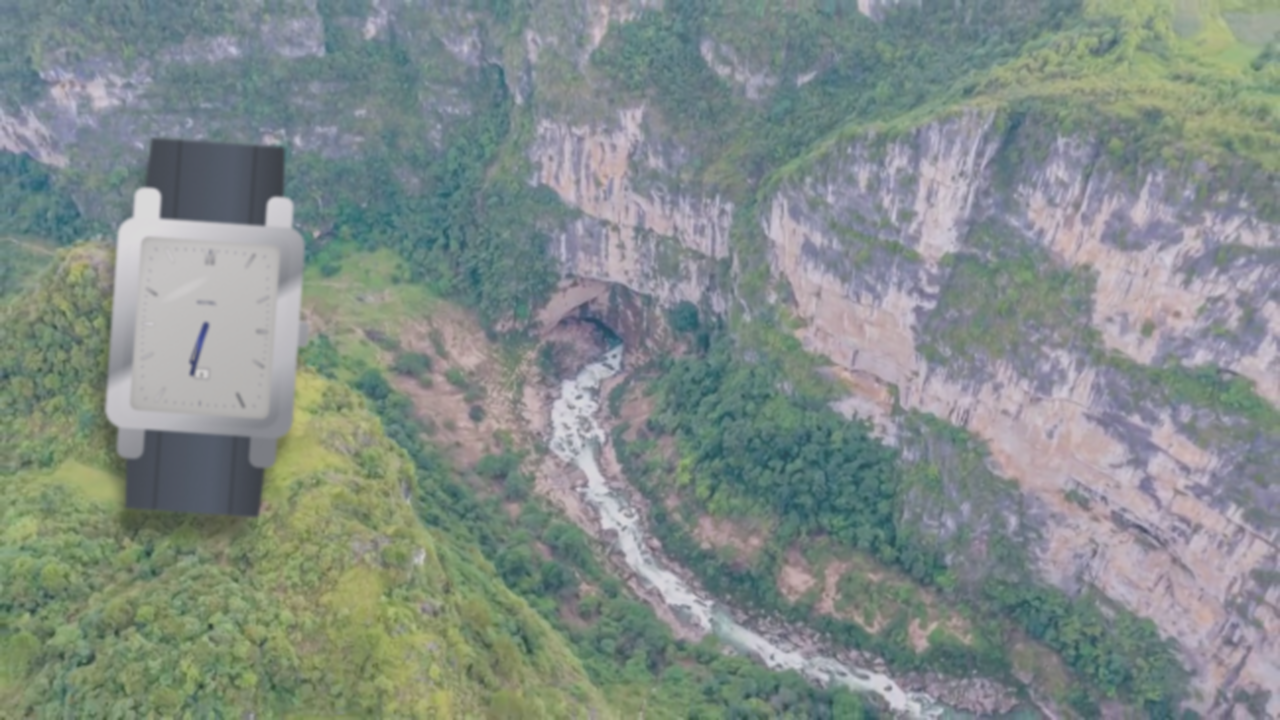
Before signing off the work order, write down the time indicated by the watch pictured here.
6:32
